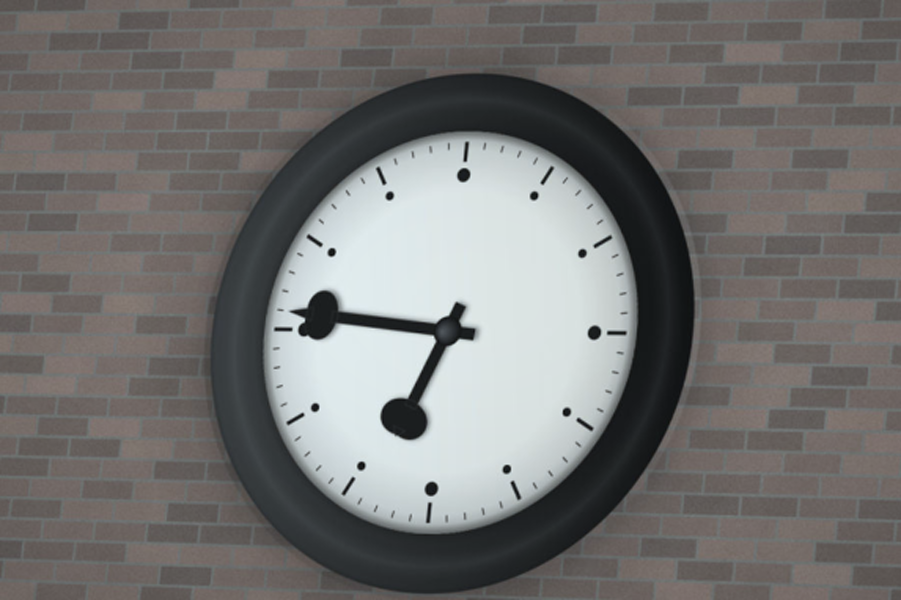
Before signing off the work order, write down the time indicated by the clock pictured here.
6:46
